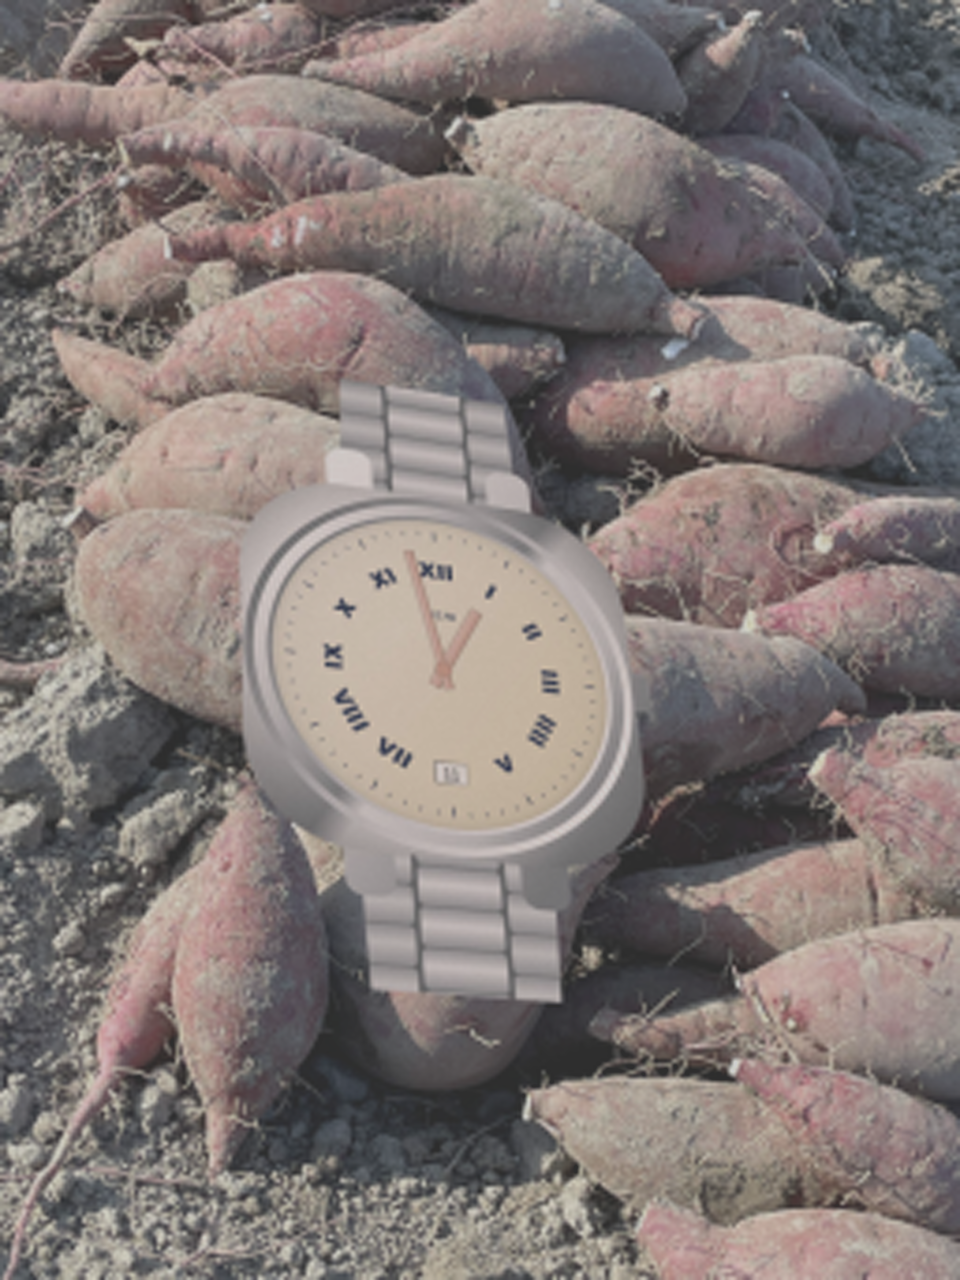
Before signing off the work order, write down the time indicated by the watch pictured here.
12:58
